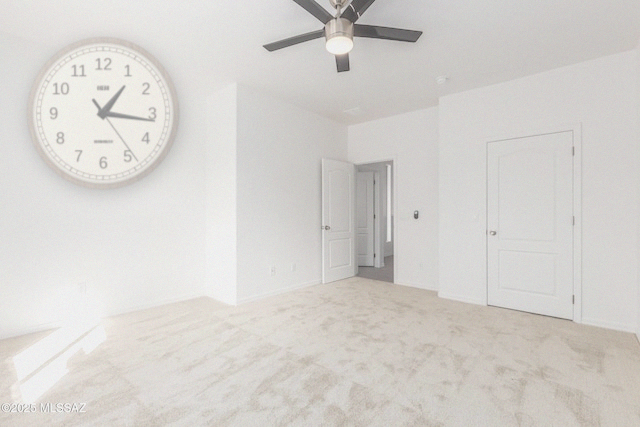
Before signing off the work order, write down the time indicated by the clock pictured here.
1:16:24
